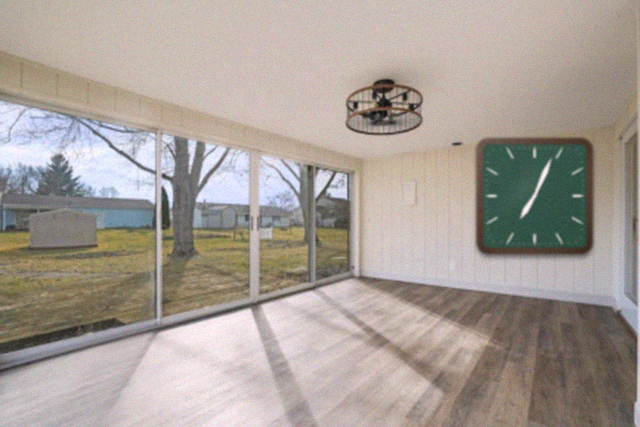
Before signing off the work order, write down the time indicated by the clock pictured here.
7:04
